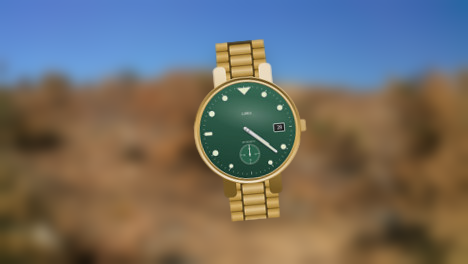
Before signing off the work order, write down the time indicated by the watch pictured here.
4:22
